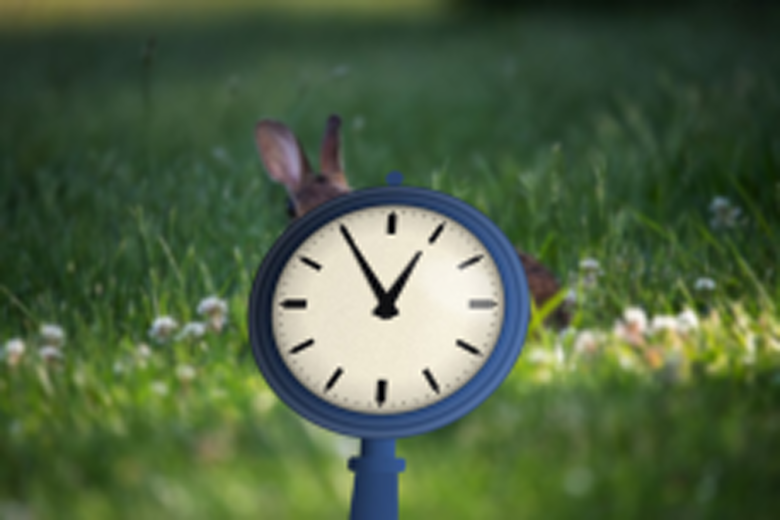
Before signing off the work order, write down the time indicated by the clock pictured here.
12:55
